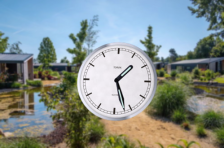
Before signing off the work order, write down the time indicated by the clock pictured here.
1:27
